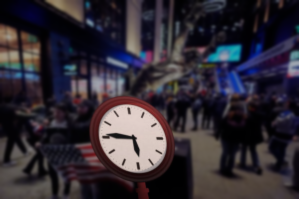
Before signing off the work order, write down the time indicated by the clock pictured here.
5:46
